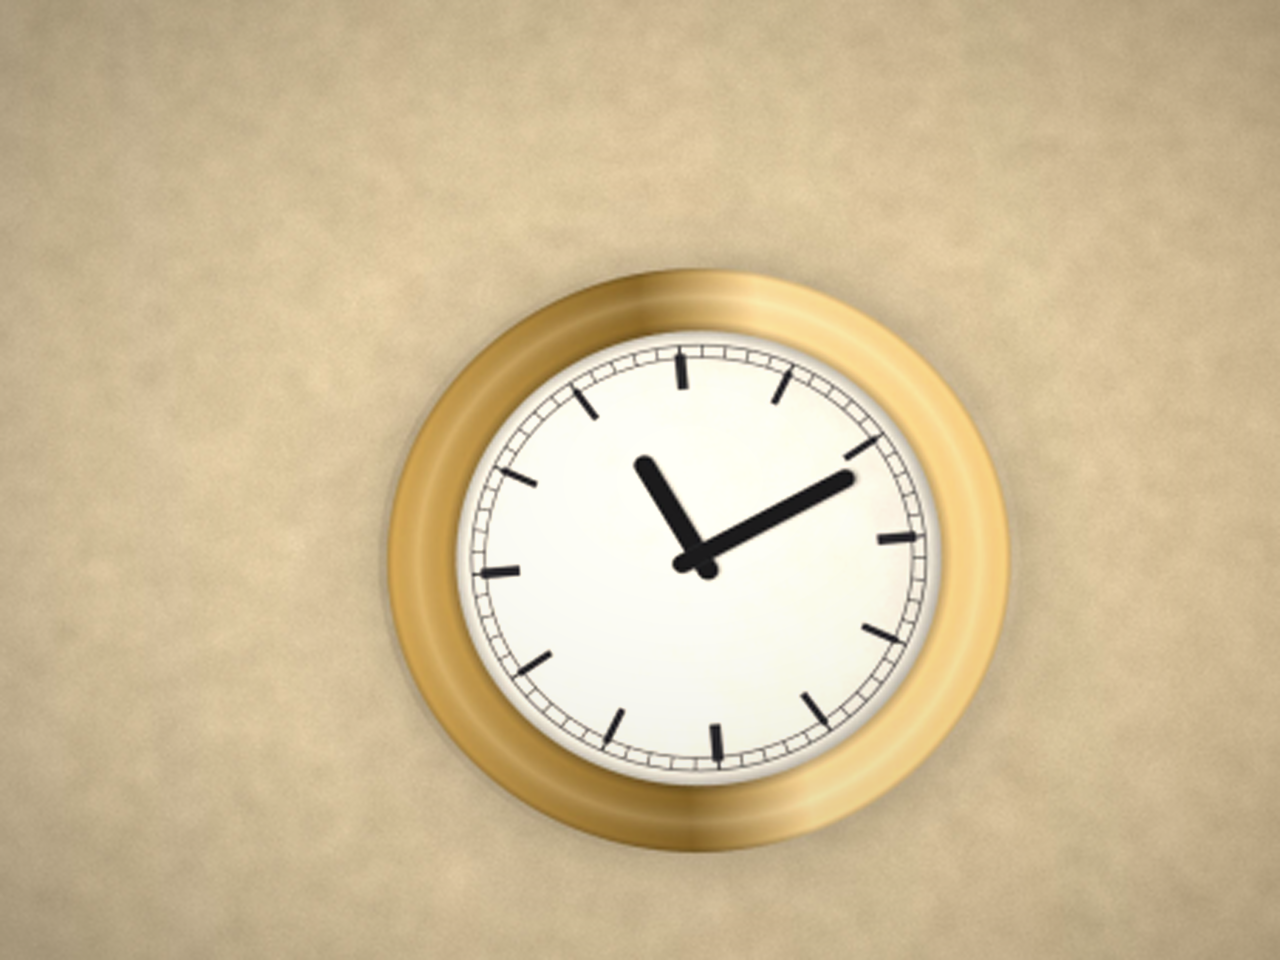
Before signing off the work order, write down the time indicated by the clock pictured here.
11:11
